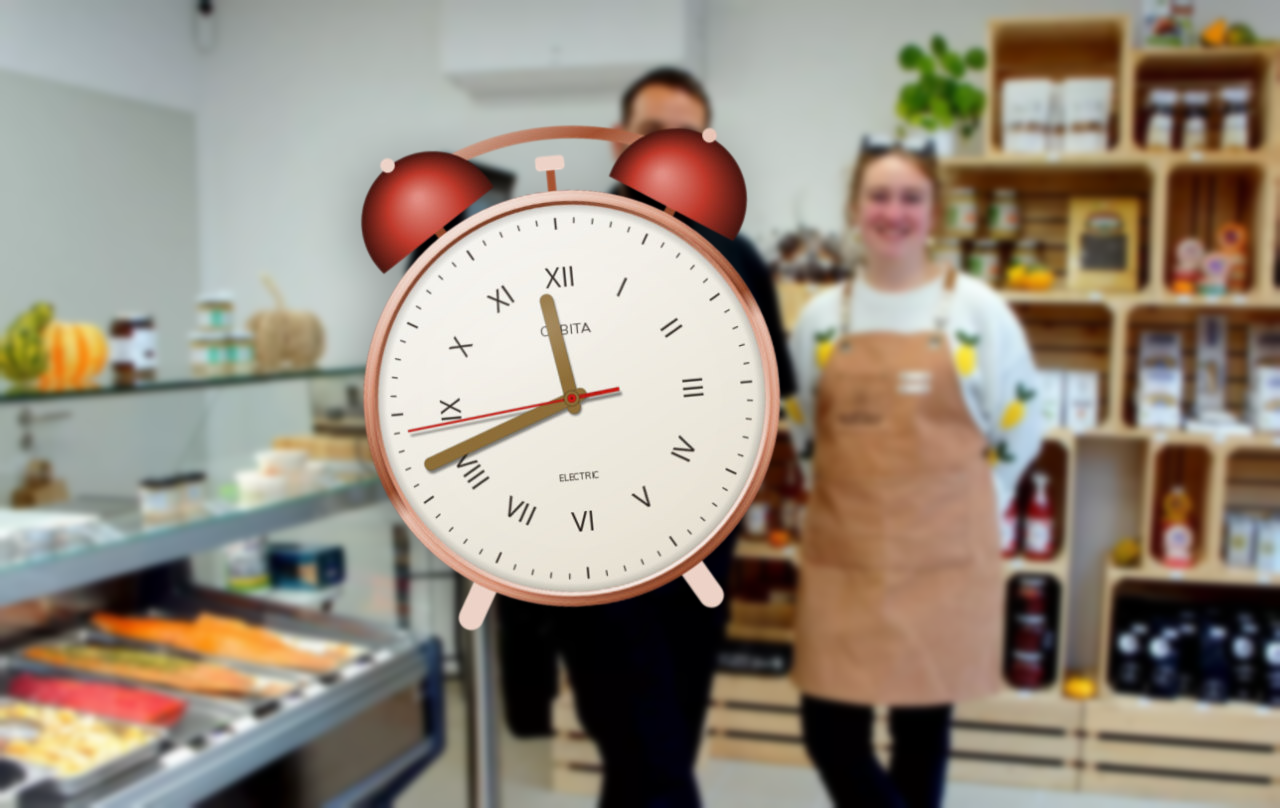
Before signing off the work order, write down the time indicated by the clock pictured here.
11:41:44
